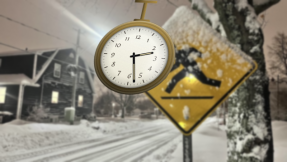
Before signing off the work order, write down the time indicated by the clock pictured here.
2:28
